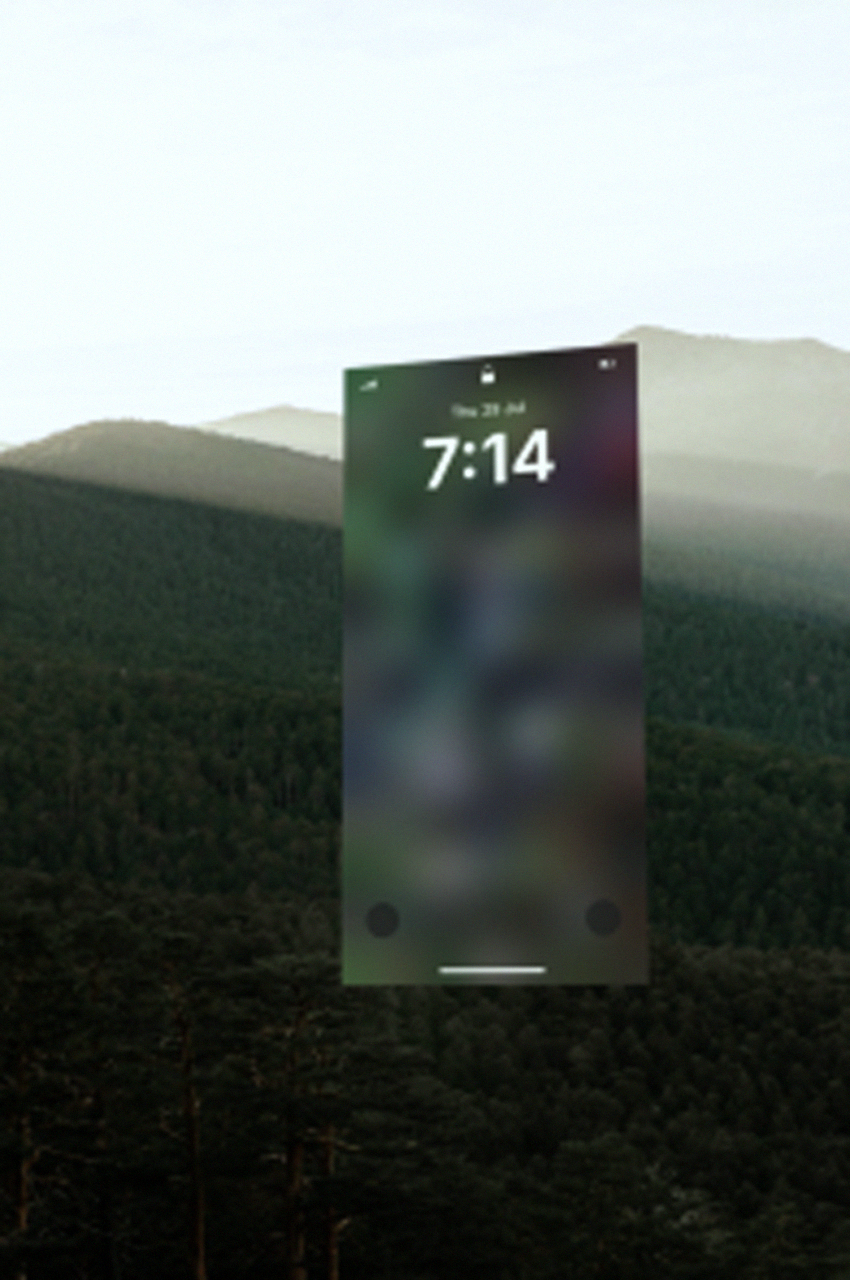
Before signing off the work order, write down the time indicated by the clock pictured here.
7:14
